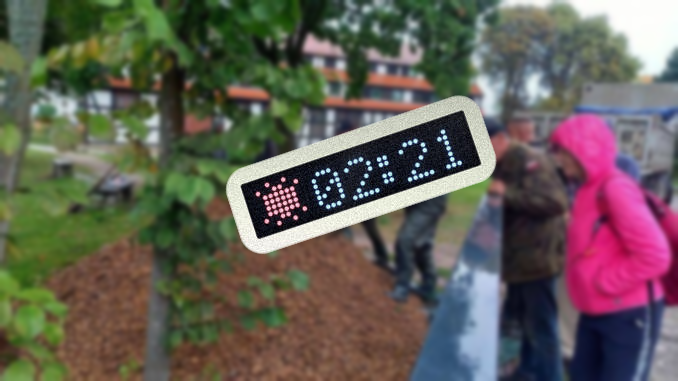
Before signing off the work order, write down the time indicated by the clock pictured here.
2:21
